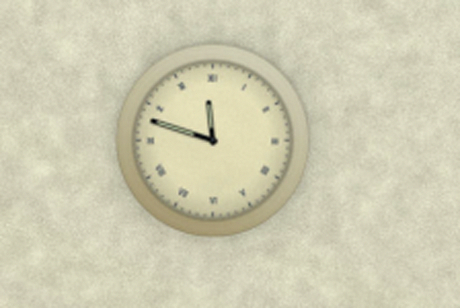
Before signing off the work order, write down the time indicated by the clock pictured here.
11:48
